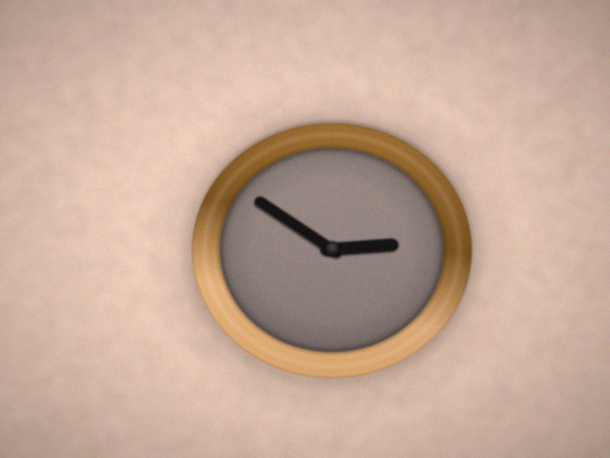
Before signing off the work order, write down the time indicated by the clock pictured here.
2:51
